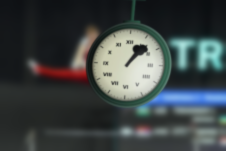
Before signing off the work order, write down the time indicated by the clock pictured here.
1:07
